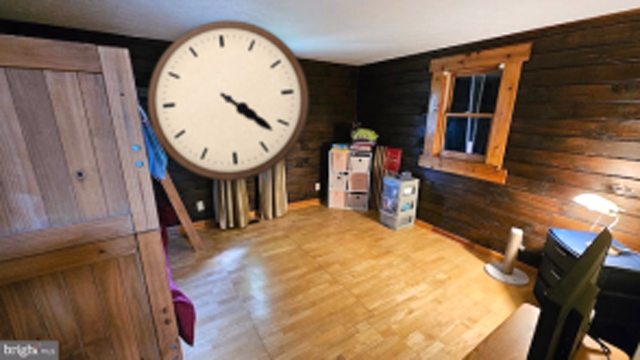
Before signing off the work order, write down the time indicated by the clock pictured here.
4:22
